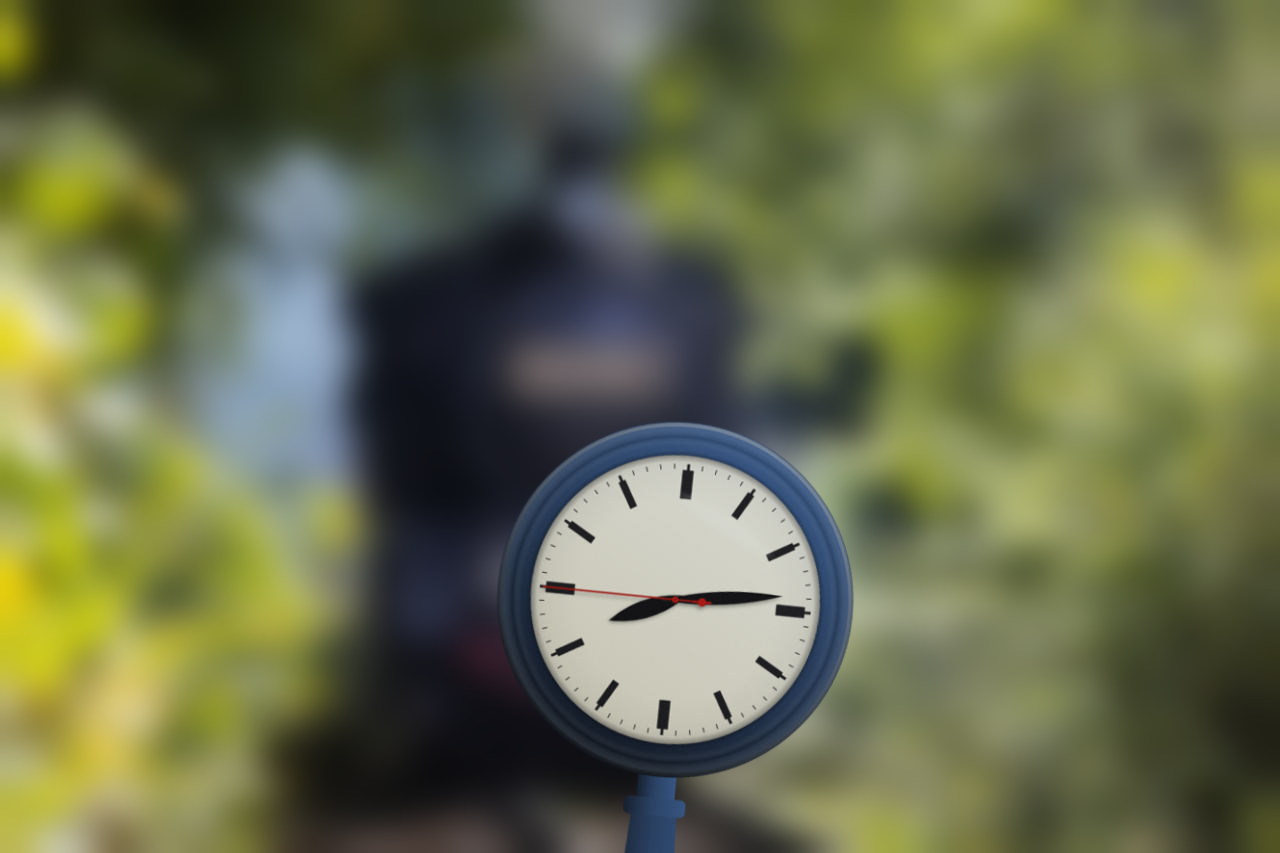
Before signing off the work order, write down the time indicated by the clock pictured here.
8:13:45
